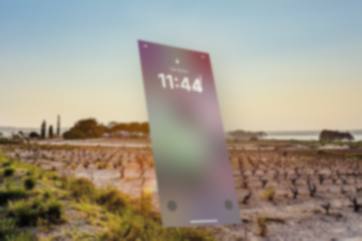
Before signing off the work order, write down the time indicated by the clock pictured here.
11:44
